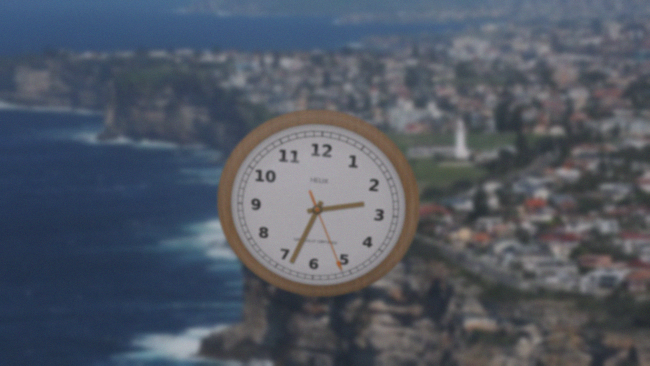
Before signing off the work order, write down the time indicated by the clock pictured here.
2:33:26
